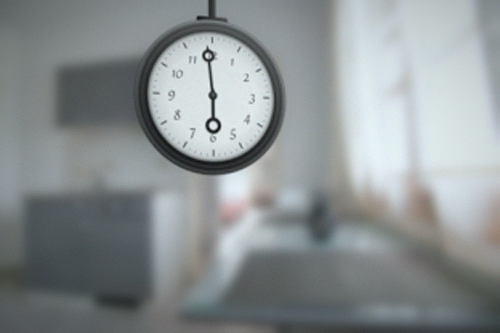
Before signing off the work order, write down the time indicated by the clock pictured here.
5:59
